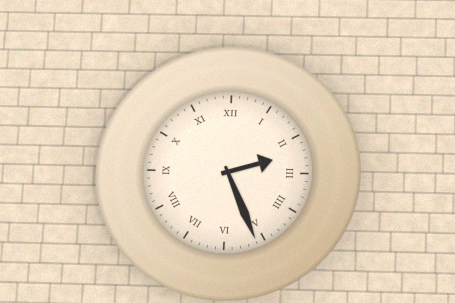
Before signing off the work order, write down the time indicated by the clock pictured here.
2:26
